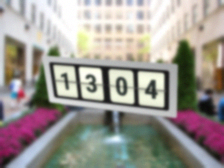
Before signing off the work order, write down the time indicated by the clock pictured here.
13:04
